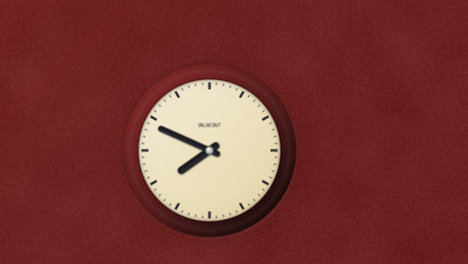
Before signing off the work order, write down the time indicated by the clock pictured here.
7:49
